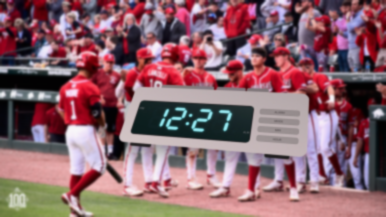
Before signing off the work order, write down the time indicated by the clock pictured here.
12:27
